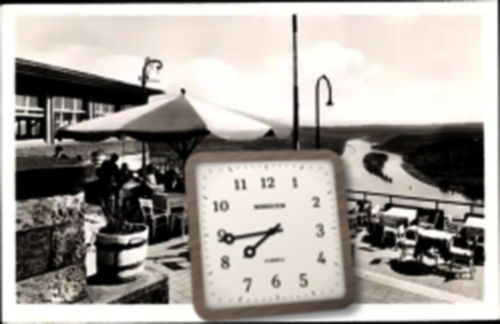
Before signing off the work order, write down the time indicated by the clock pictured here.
7:44
